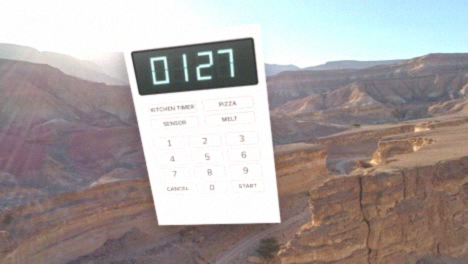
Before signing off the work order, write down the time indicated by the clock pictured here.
1:27
